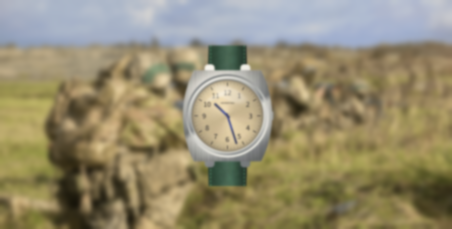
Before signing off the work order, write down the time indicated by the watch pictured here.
10:27
